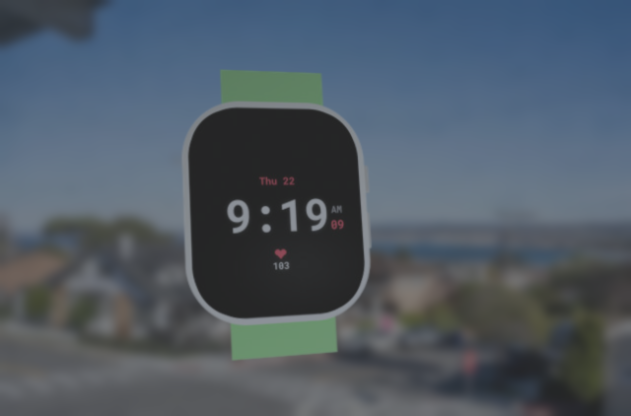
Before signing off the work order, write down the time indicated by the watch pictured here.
9:19:09
